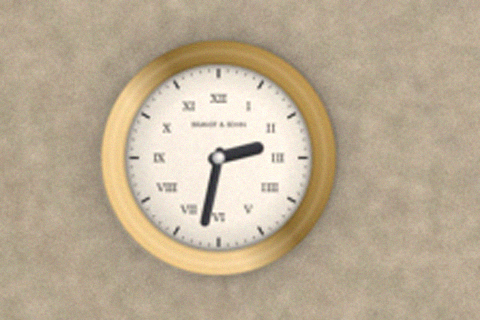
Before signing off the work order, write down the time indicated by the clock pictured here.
2:32
